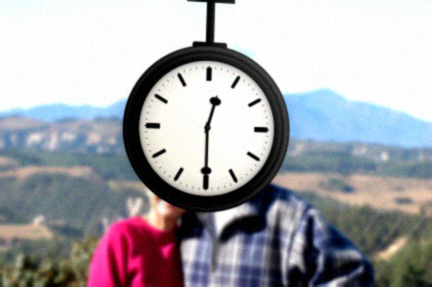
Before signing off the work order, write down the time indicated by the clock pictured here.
12:30
